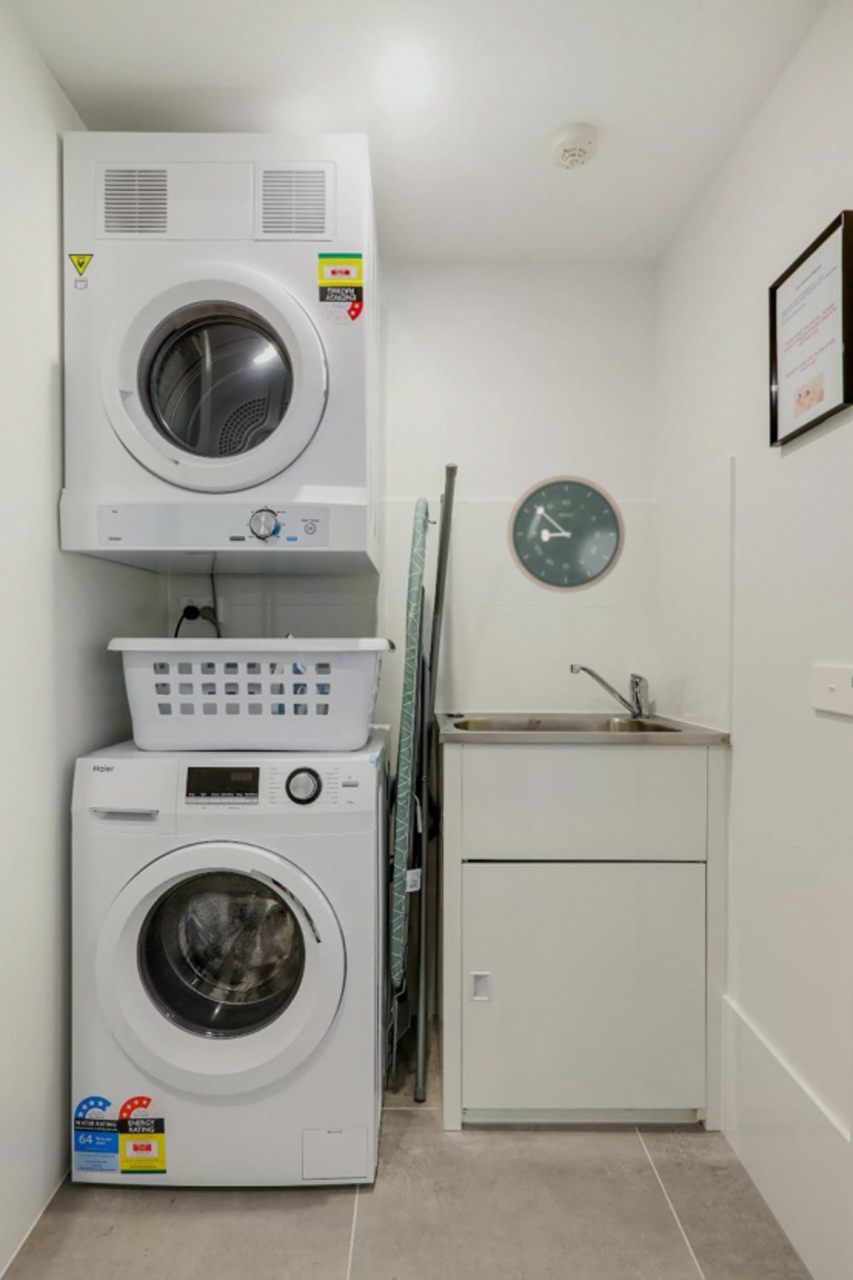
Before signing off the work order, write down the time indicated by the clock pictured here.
8:52
